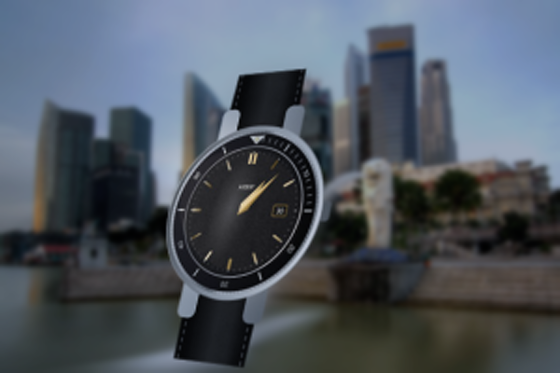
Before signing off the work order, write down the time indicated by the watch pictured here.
1:07
